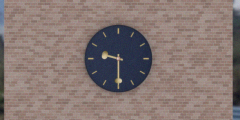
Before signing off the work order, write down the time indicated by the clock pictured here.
9:30
